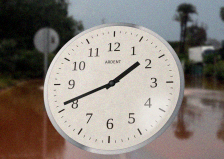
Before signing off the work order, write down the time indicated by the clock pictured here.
1:41
